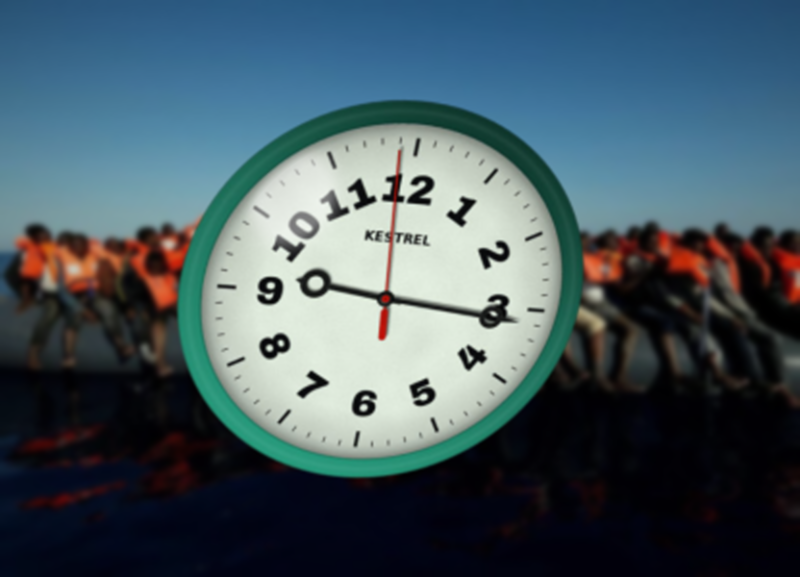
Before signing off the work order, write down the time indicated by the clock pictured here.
9:15:59
